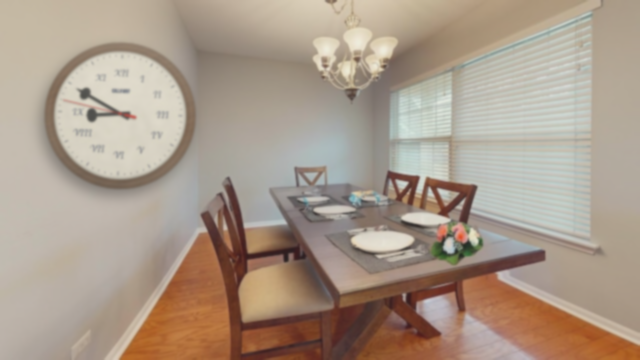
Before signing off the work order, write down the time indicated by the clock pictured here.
8:49:47
